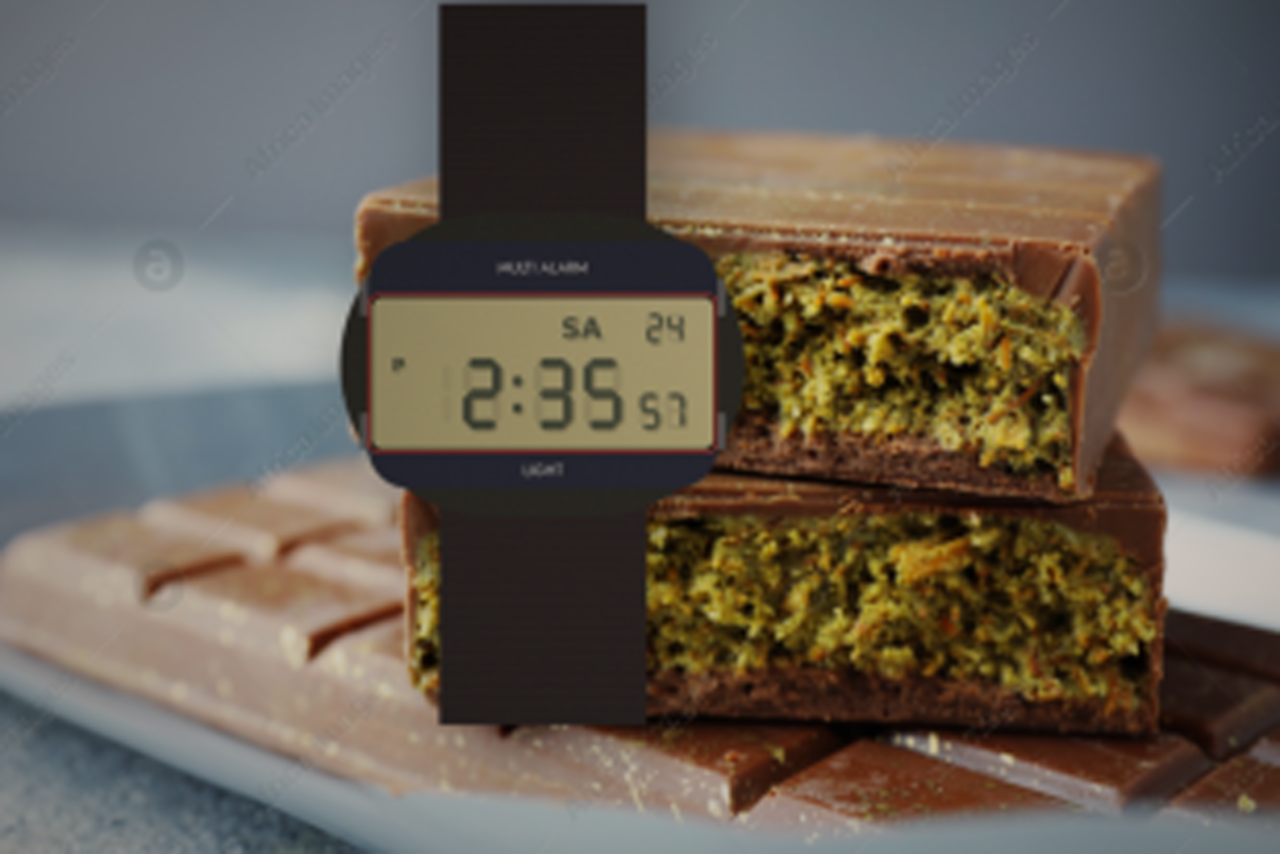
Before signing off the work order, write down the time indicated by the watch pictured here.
2:35:57
